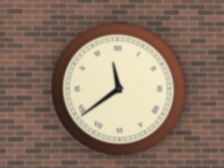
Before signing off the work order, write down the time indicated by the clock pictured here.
11:39
